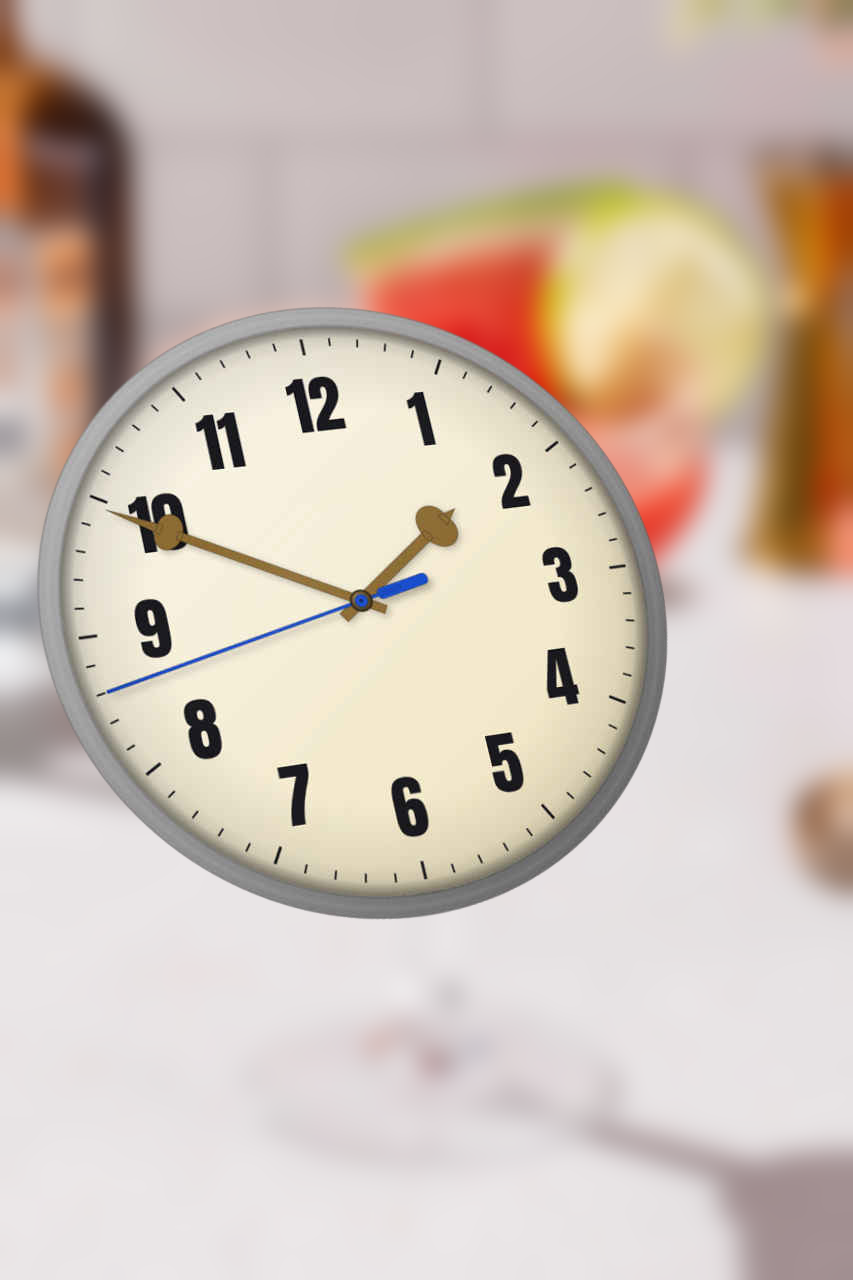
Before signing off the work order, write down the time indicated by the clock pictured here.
1:49:43
